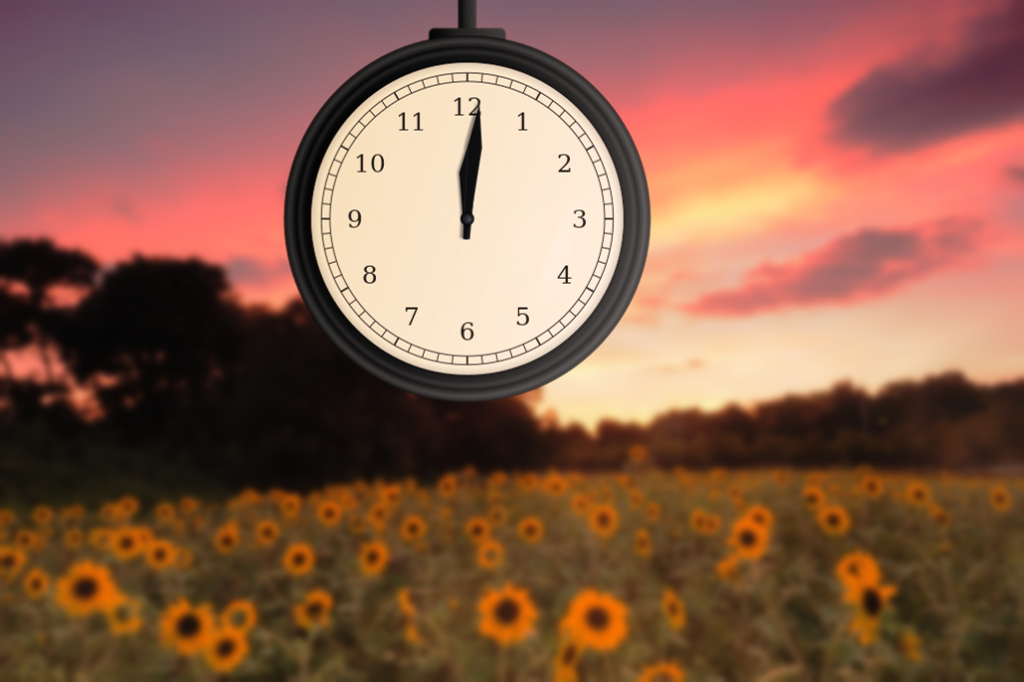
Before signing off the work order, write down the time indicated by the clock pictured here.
12:01
